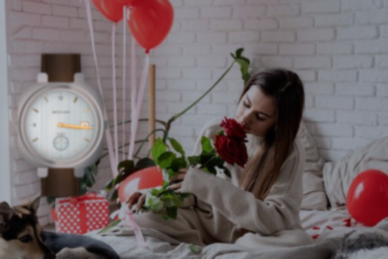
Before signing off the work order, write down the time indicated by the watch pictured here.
3:16
